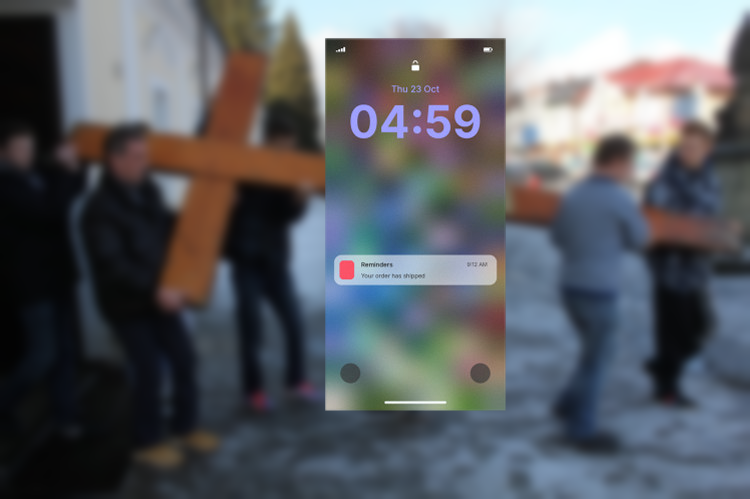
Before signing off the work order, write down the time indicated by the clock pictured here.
4:59
